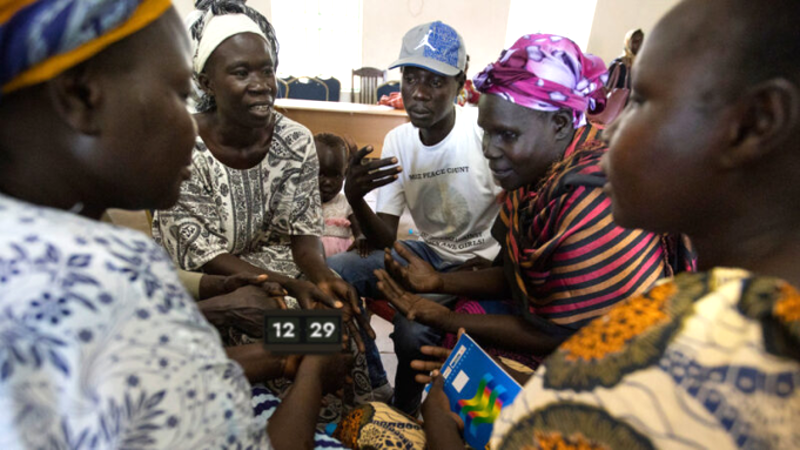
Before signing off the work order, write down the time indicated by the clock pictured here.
12:29
